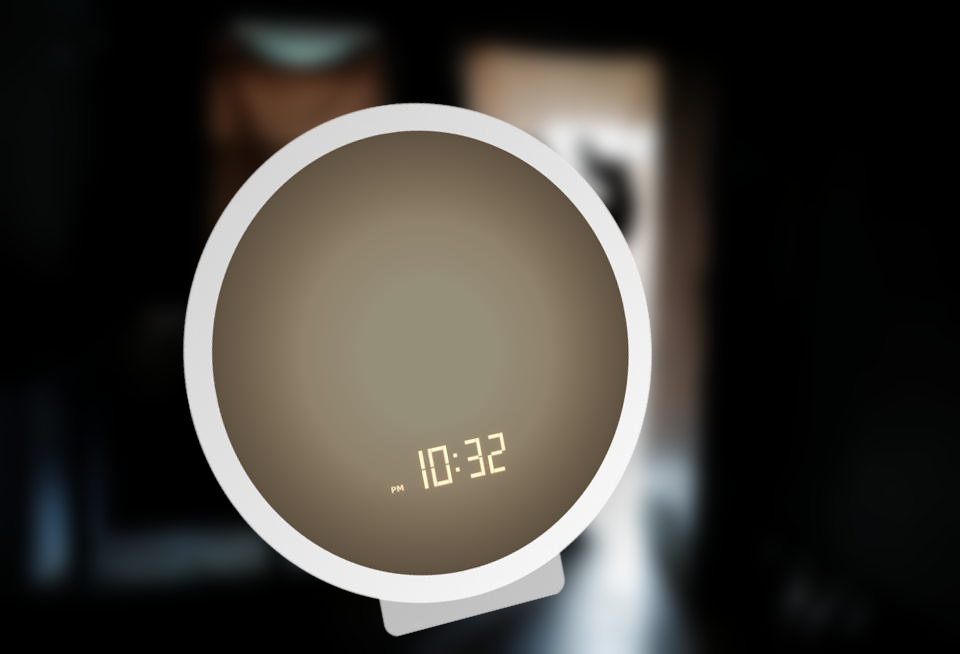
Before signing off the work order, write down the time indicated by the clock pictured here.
10:32
